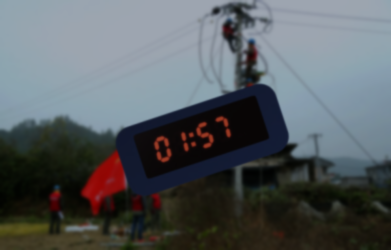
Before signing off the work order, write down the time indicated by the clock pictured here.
1:57
